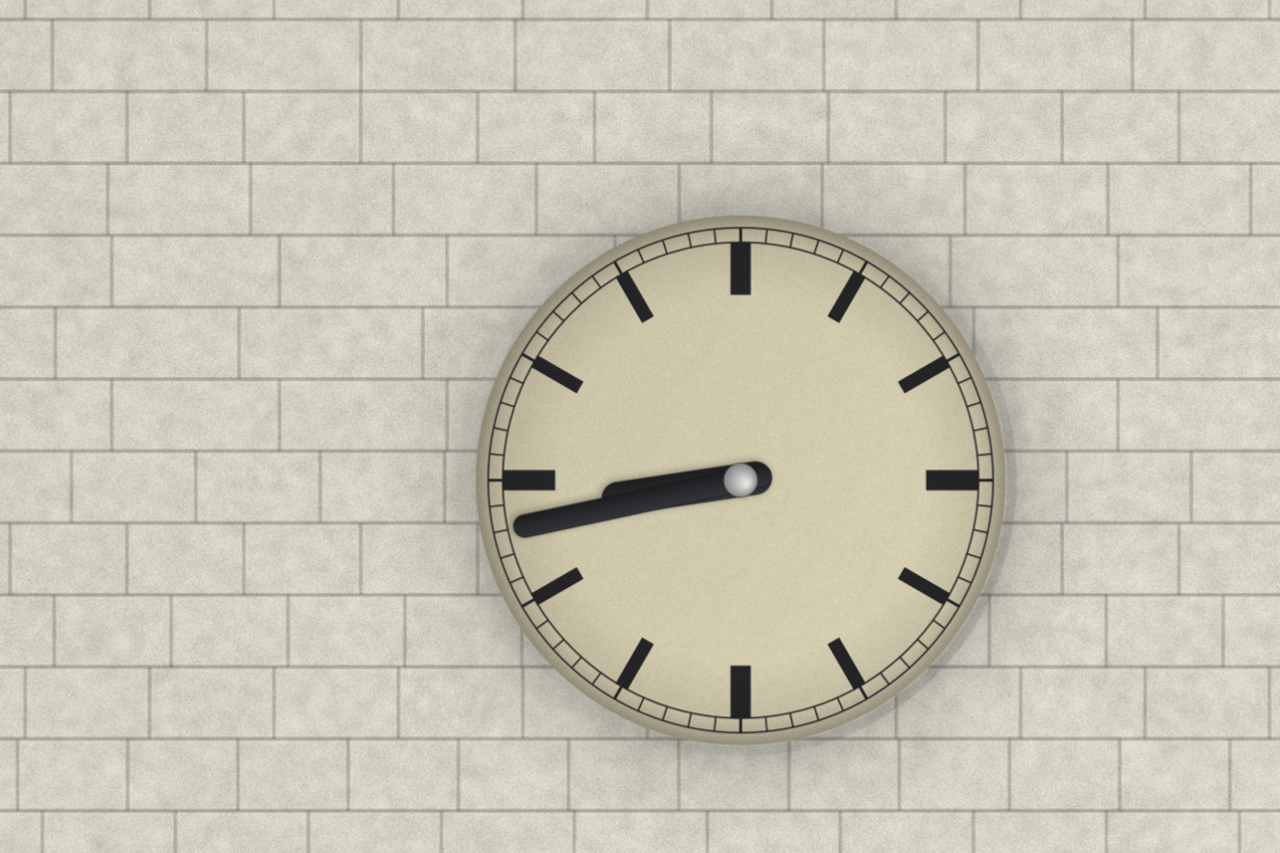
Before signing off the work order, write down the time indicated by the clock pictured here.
8:43
